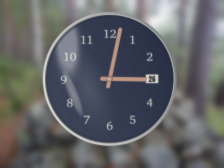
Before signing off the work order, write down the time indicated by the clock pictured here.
3:02
